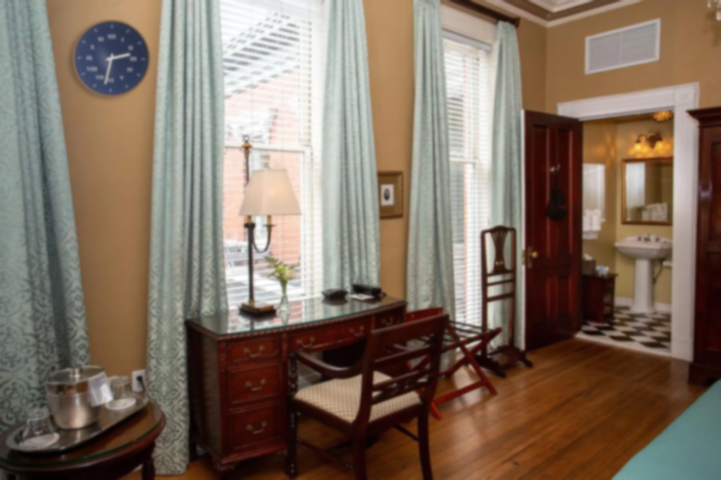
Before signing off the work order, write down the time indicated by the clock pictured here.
2:32
